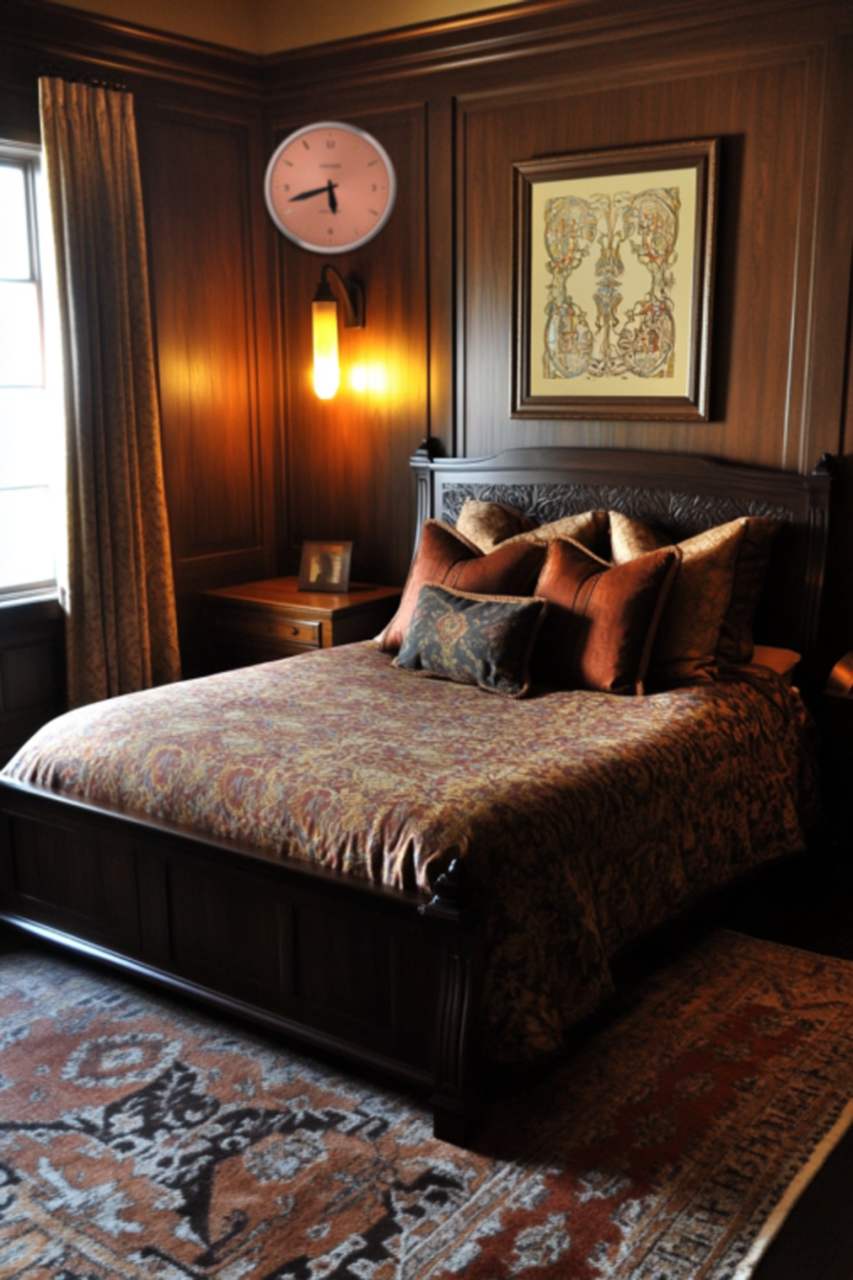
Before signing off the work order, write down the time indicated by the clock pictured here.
5:42
